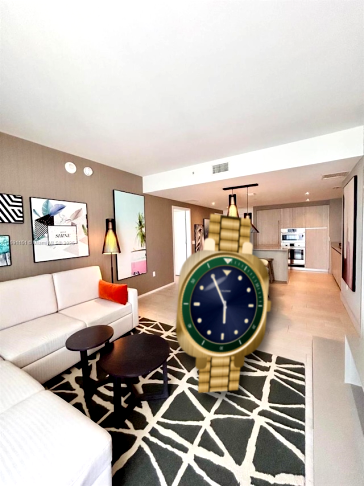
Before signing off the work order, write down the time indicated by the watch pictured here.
5:55
